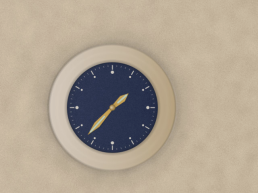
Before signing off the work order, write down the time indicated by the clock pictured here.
1:37
